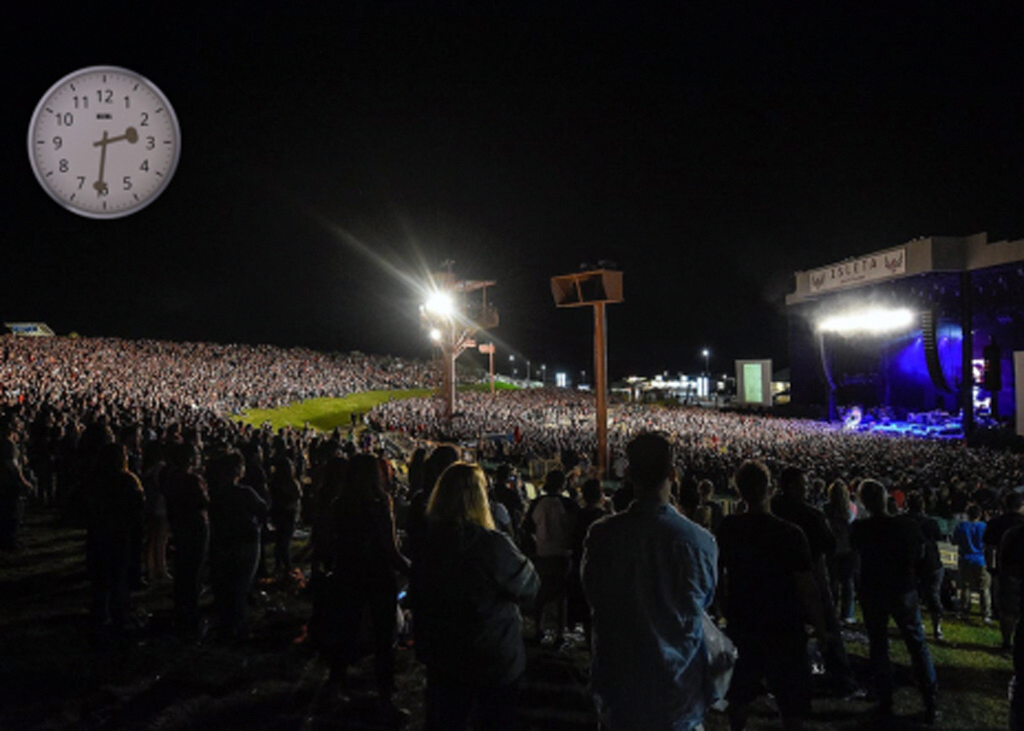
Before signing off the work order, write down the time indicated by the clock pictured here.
2:31
